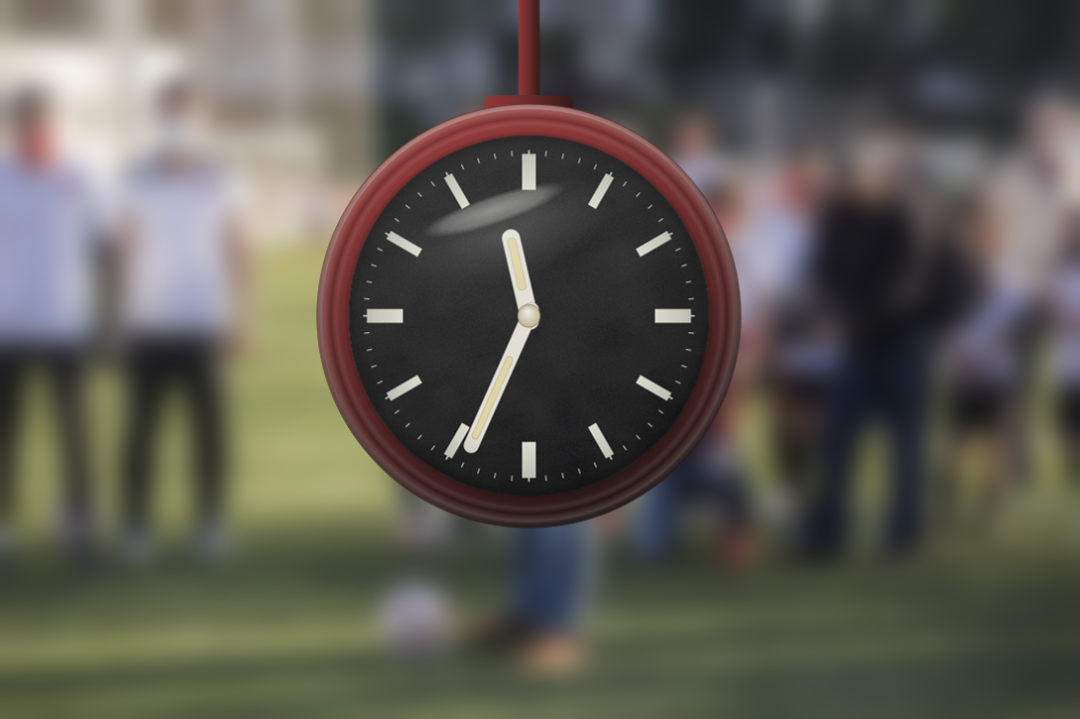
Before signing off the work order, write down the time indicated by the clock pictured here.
11:34
